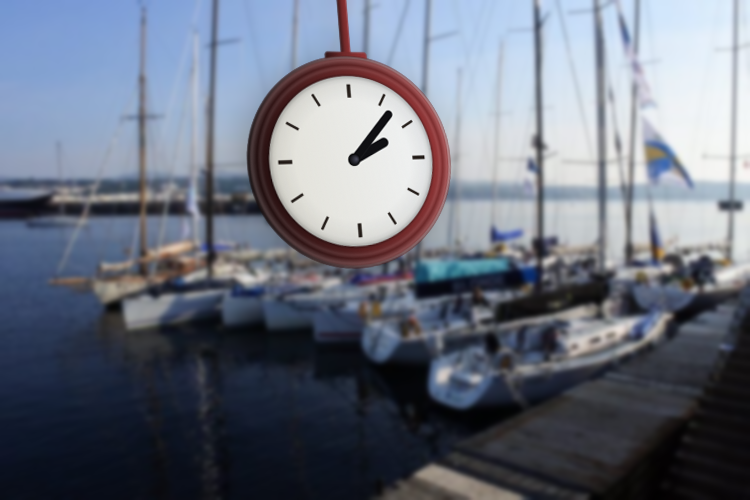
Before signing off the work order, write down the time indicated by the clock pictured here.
2:07
